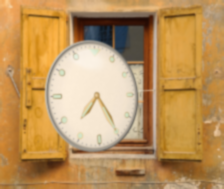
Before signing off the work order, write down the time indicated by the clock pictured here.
7:25
